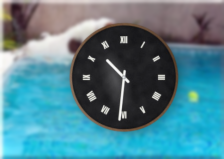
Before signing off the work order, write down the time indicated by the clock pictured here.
10:31
